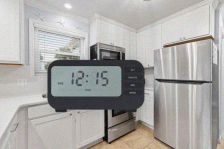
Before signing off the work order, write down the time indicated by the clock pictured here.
12:15
